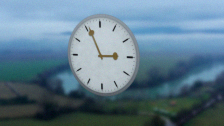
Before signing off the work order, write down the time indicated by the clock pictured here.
2:56
